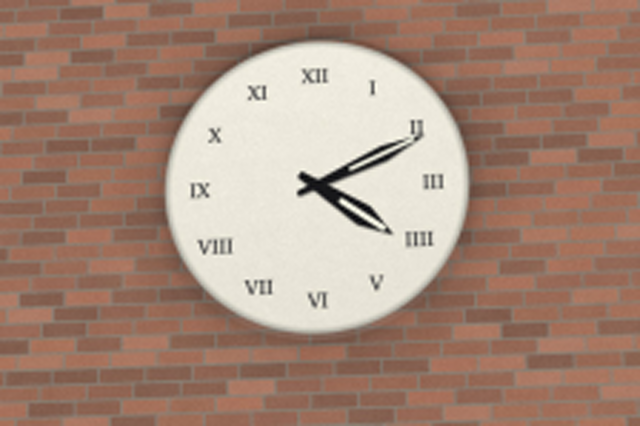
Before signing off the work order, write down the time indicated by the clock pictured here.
4:11
